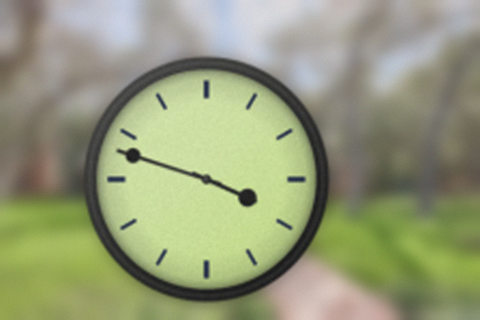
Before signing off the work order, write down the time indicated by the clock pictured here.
3:48
